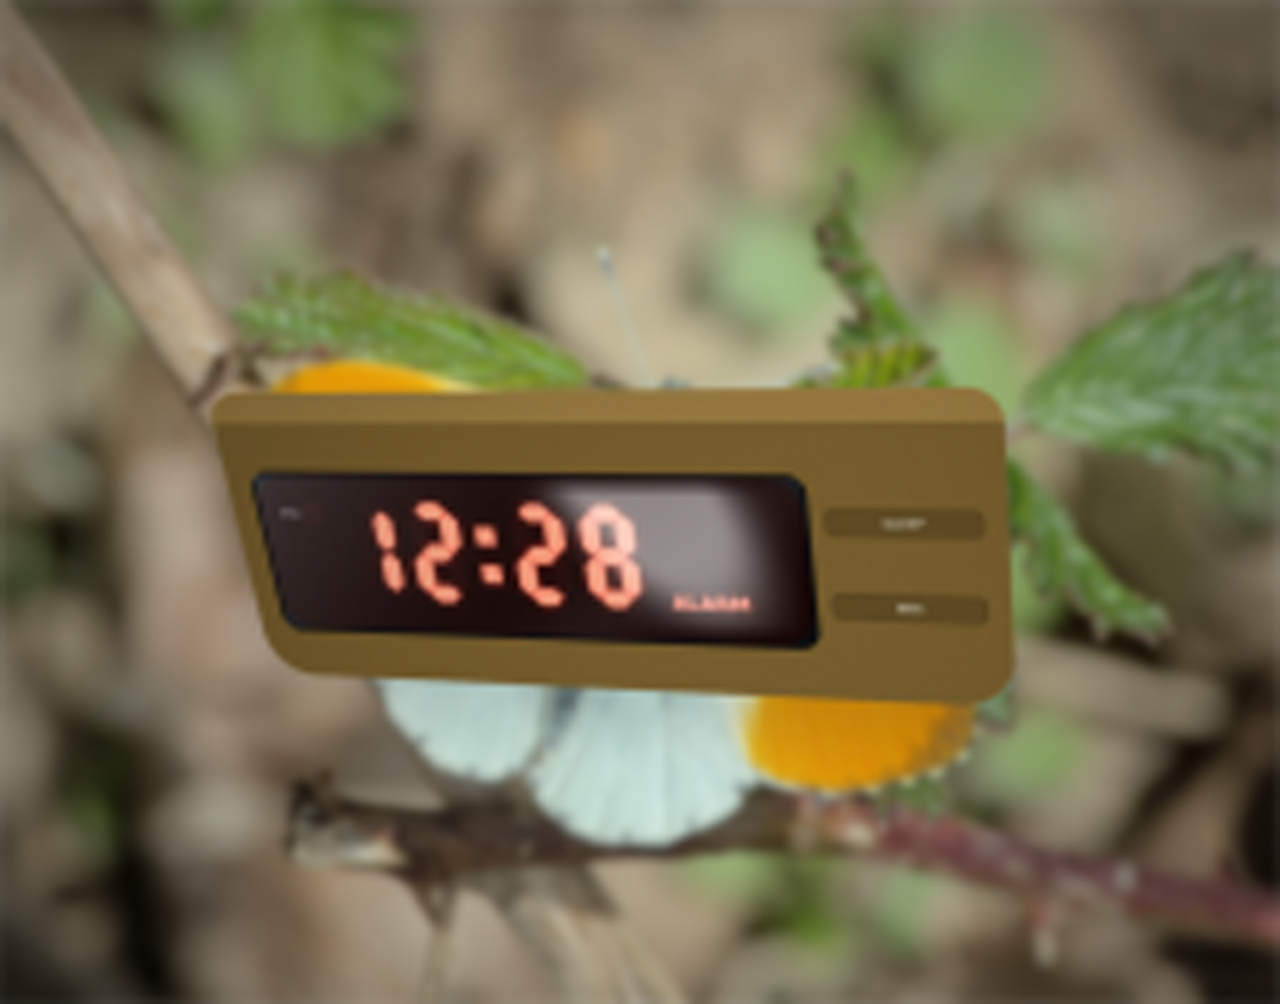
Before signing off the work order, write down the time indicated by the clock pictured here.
12:28
